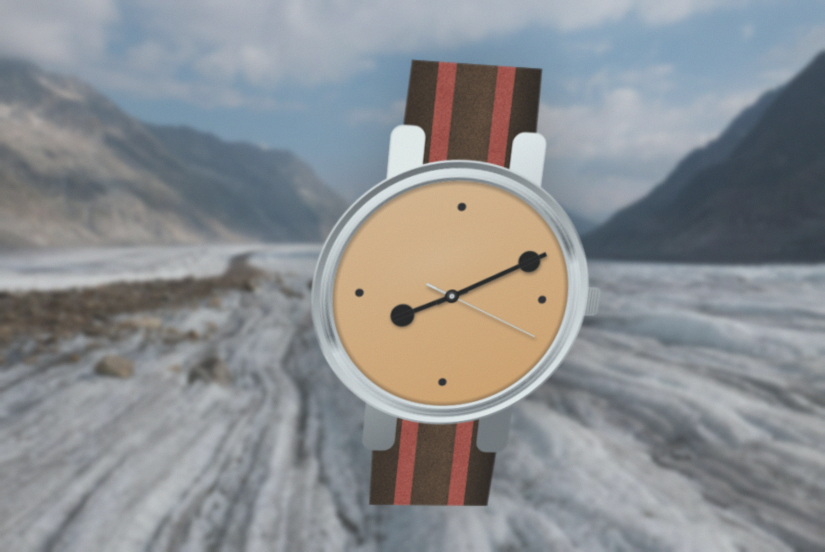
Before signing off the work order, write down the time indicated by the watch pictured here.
8:10:19
